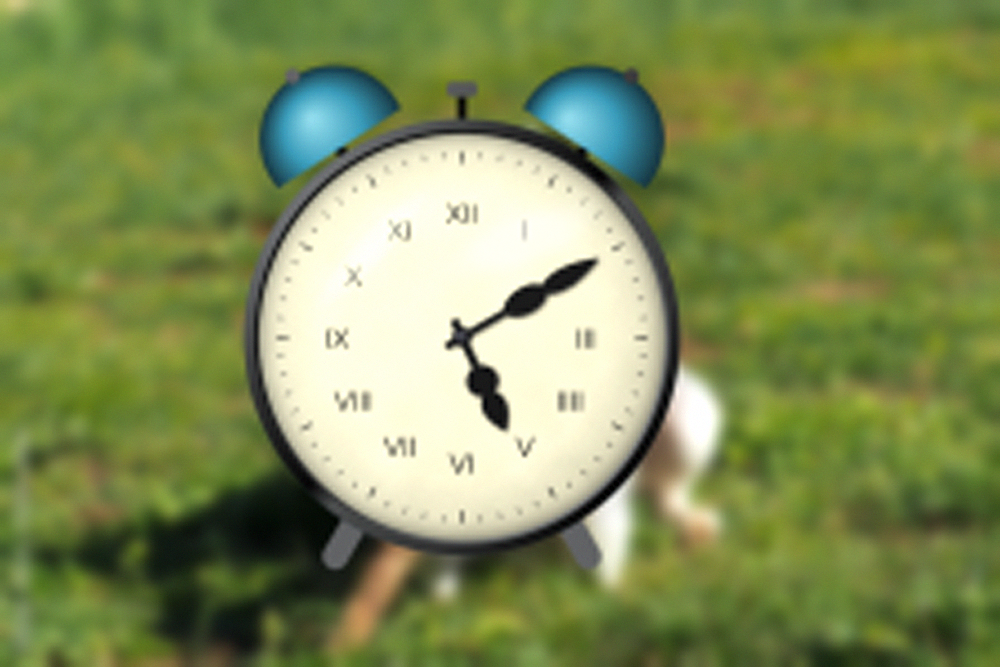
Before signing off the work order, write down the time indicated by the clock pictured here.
5:10
